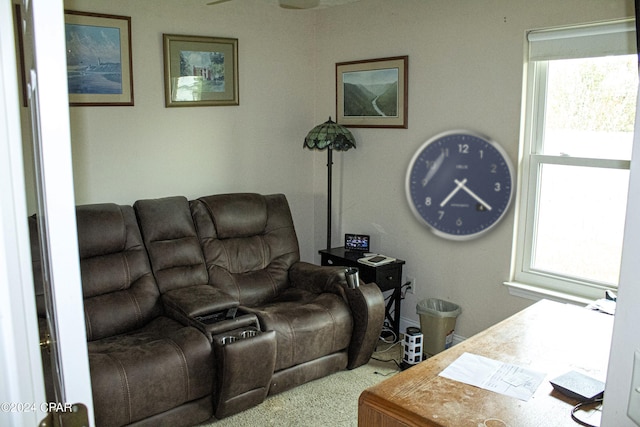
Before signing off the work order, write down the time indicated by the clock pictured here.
7:21
